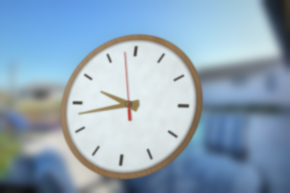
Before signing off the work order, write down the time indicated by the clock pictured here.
9:42:58
